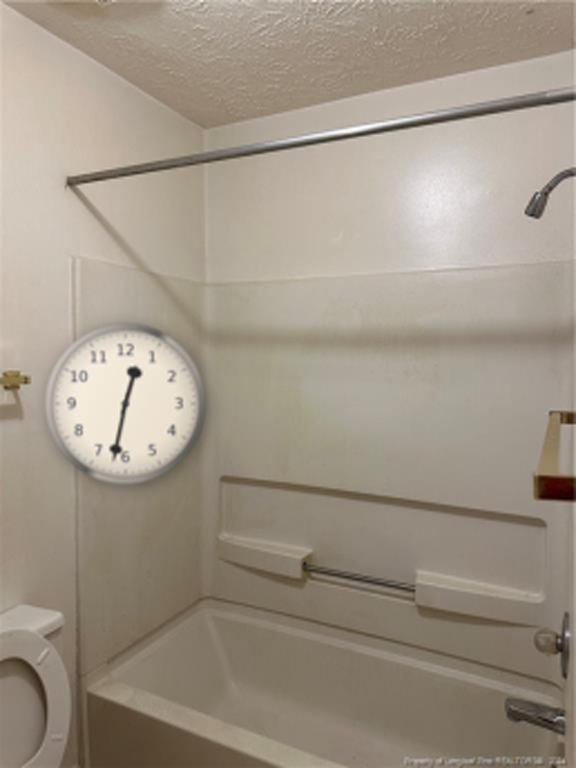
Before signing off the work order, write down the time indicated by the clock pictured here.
12:32
